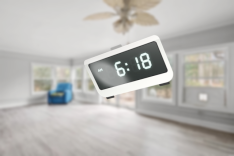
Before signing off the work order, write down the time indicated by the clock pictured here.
6:18
